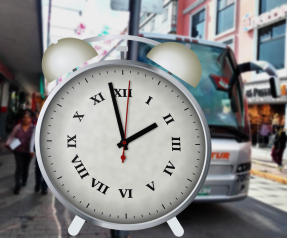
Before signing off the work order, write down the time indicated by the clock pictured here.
1:58:01
